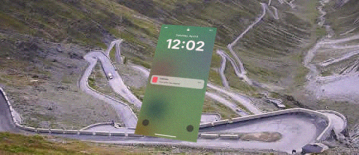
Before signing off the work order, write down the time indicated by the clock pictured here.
12:02
